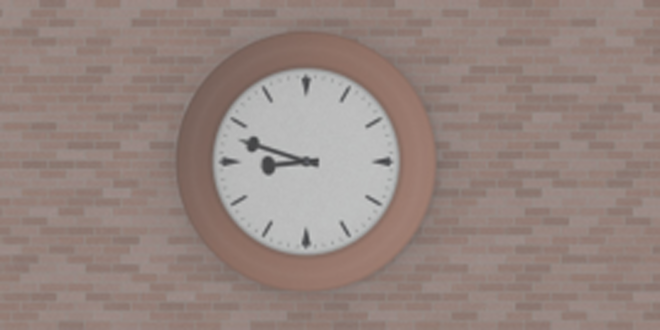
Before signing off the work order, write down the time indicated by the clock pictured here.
8:48
